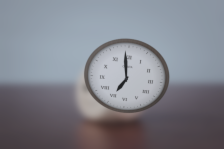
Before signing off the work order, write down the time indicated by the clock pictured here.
6:59
